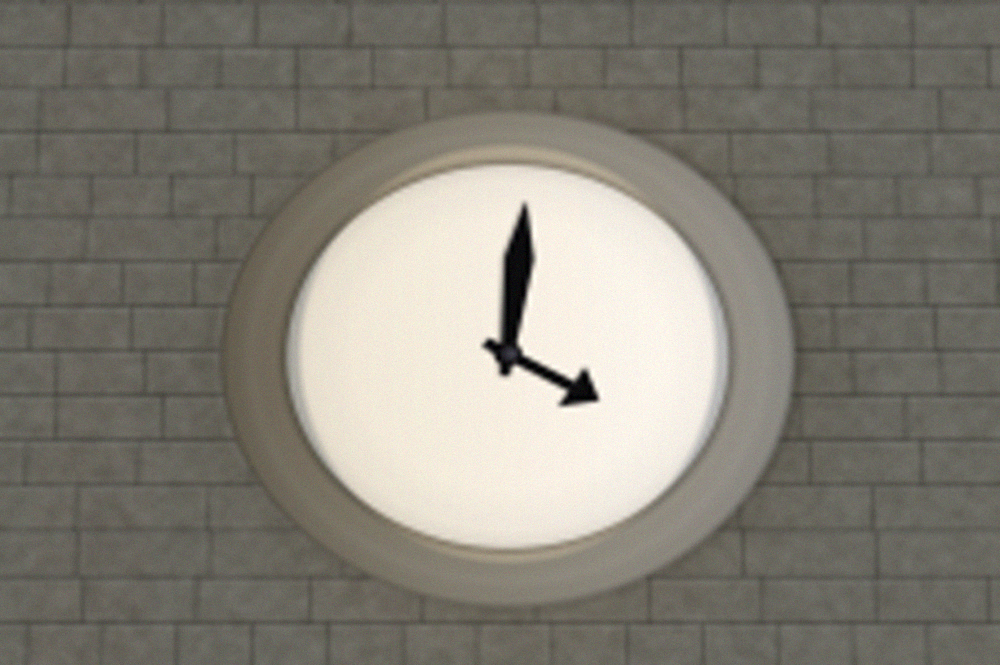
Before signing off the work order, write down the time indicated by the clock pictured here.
4:01
